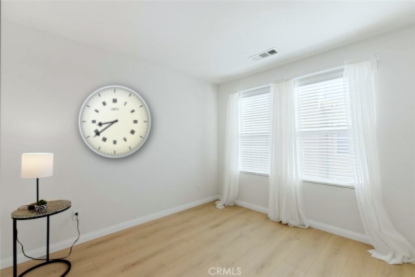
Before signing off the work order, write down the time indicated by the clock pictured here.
8:39
